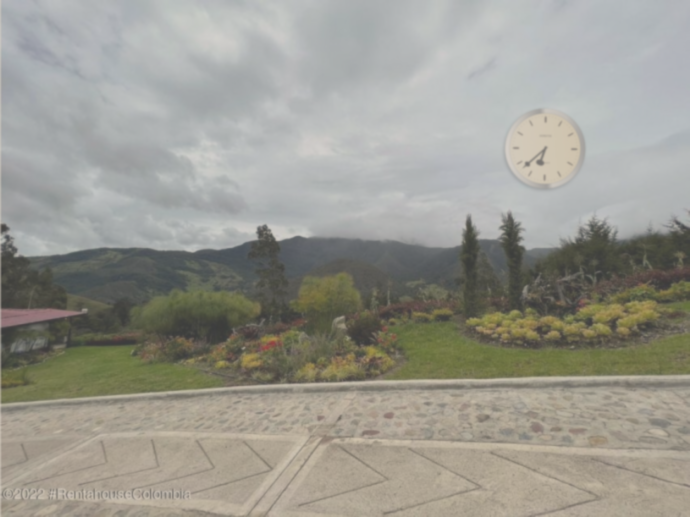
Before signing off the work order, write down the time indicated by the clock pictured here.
6:38
